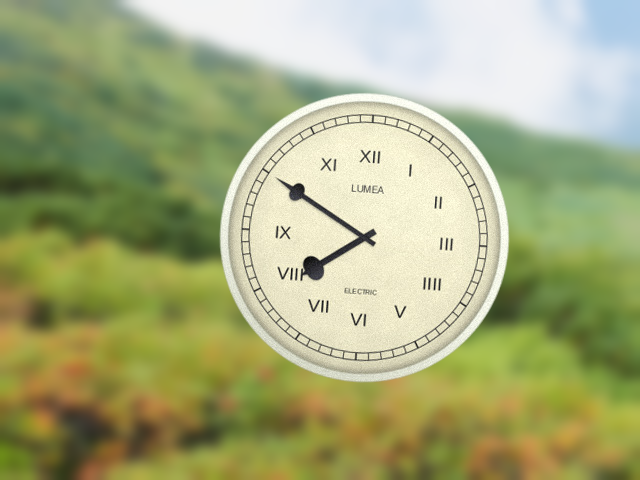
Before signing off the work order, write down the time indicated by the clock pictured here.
7:50
